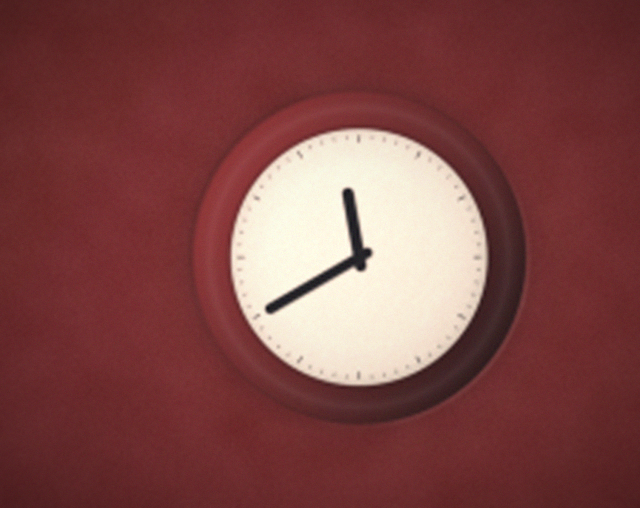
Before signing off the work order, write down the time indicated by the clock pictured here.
11:40
